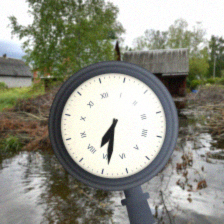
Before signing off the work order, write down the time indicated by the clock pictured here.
7:34
